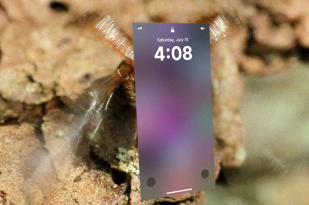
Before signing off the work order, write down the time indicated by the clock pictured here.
4:08
